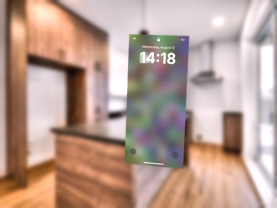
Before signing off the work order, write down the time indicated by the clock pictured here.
14:18
